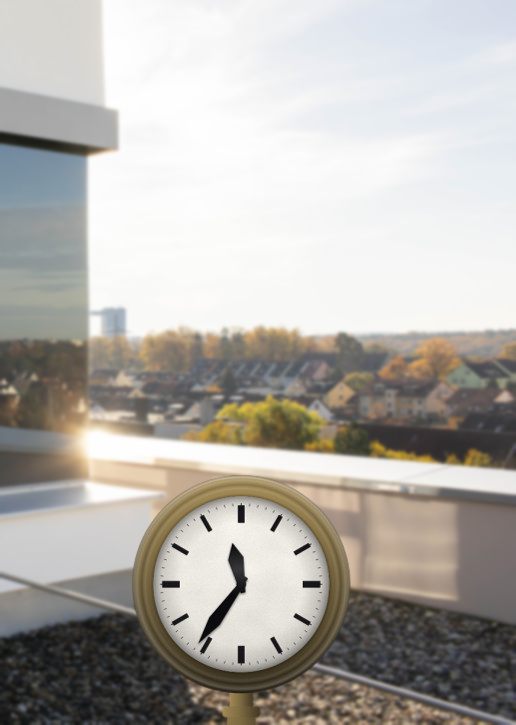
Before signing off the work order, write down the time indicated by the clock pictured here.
11:36
